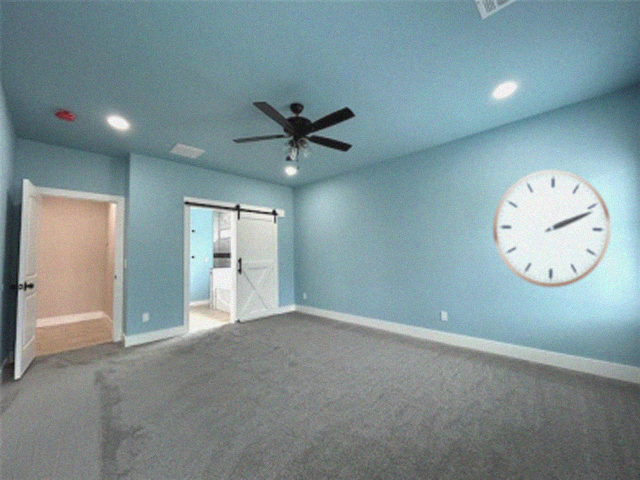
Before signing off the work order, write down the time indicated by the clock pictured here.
2:11
